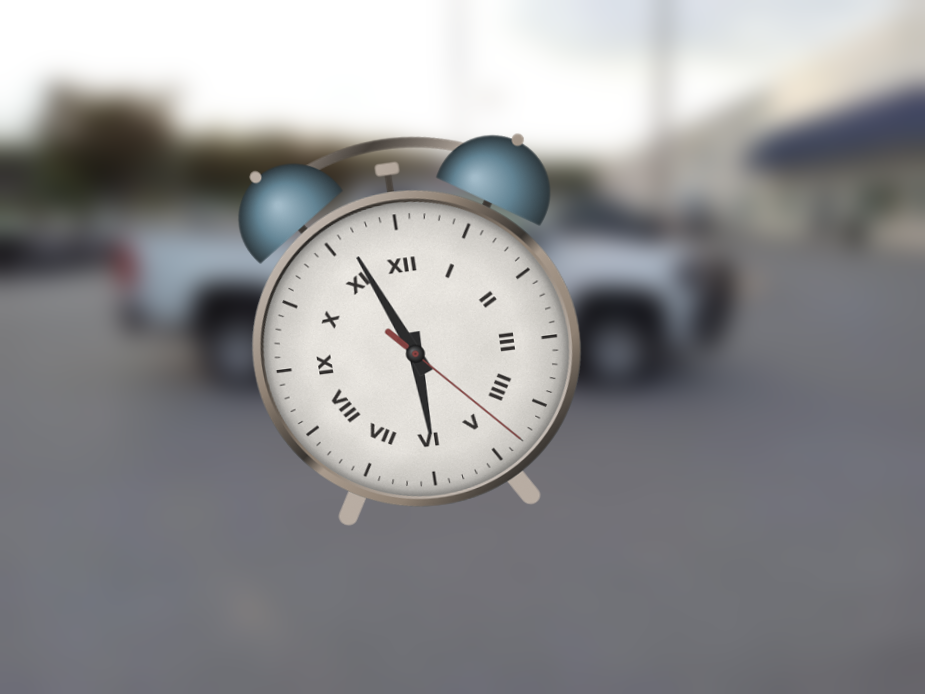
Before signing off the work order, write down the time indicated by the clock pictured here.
5:56:23
